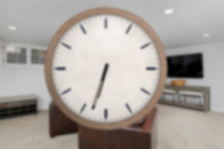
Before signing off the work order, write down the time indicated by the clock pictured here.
6:33
